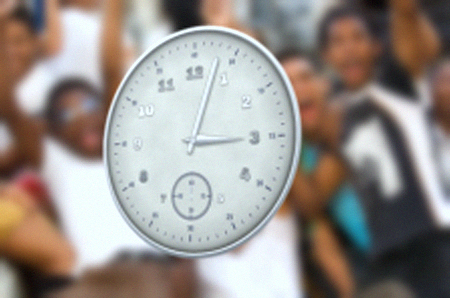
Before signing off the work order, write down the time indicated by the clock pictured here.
3:03
